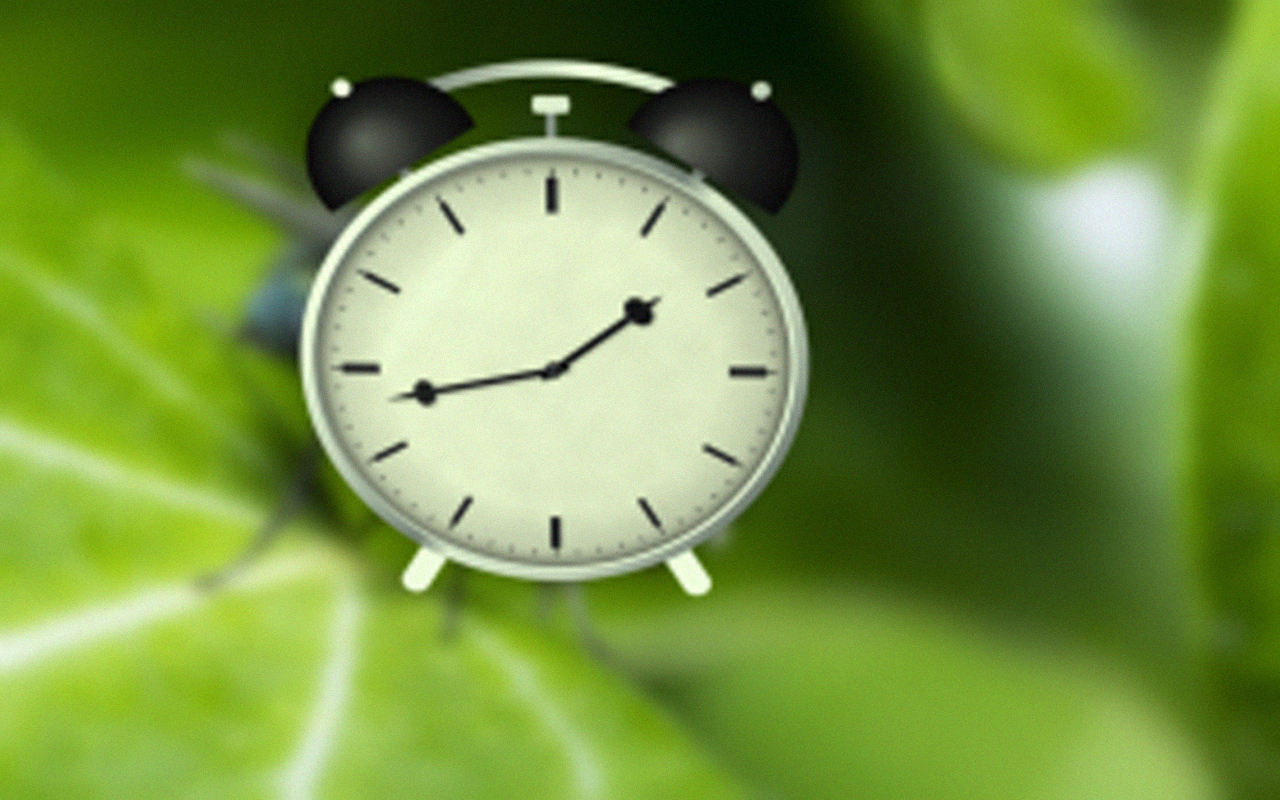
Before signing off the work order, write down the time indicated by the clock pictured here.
1:43
